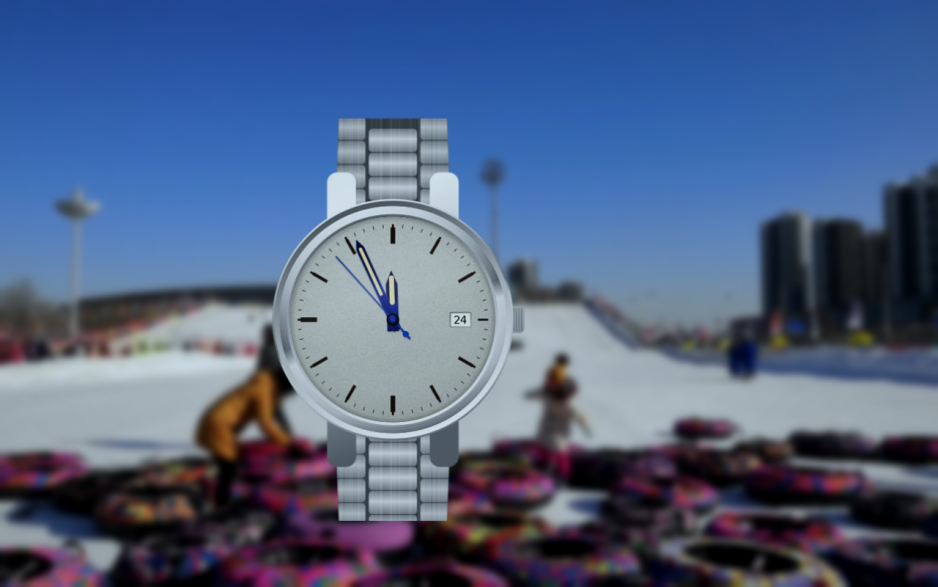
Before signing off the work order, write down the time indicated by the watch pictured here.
11:55:53
